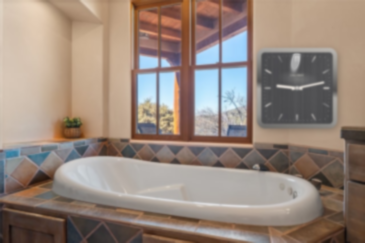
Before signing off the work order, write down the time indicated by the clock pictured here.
9:13
